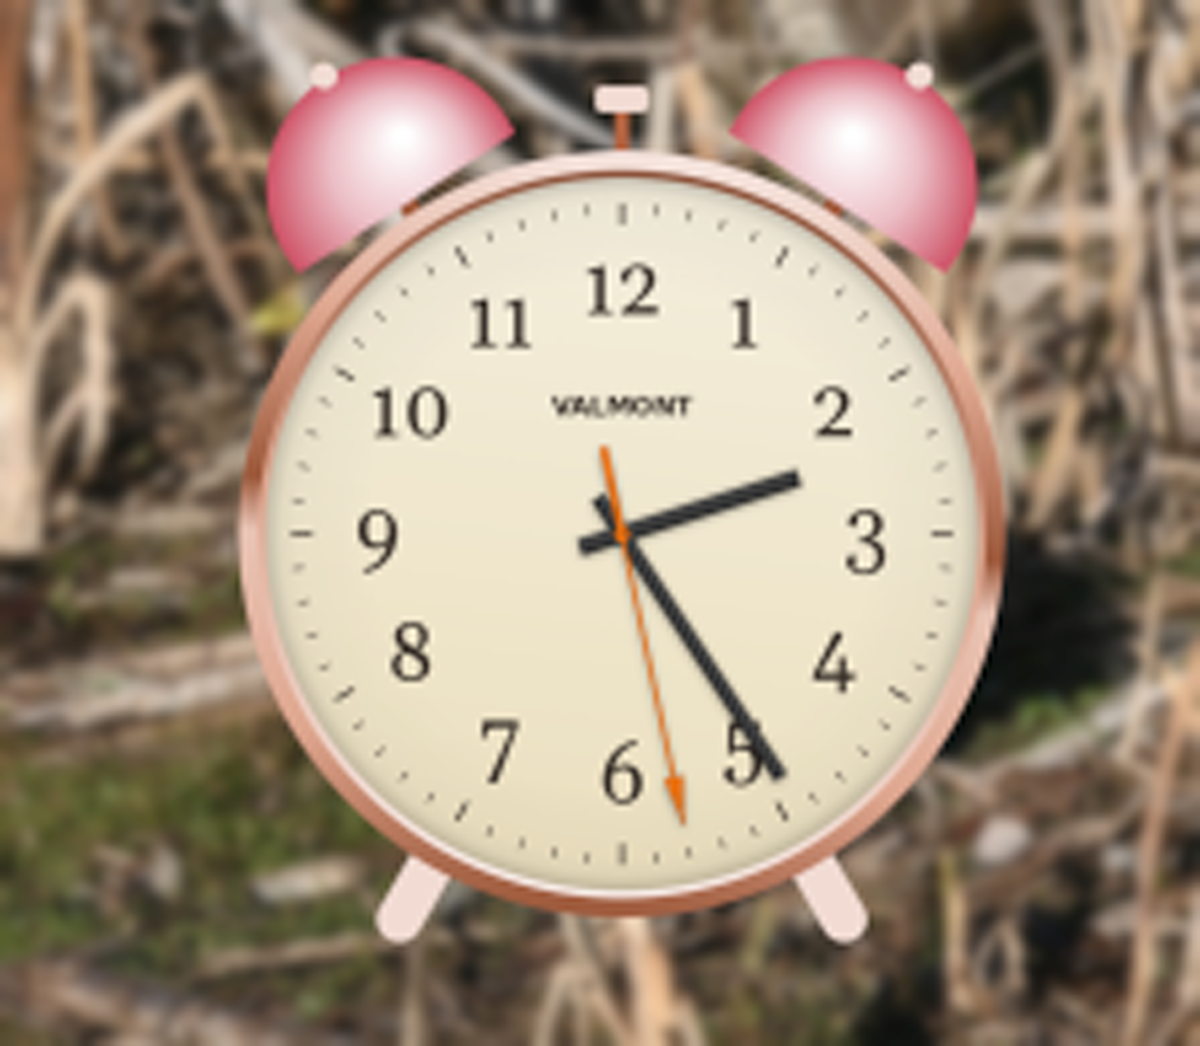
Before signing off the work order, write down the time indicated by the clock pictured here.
2:24:28
